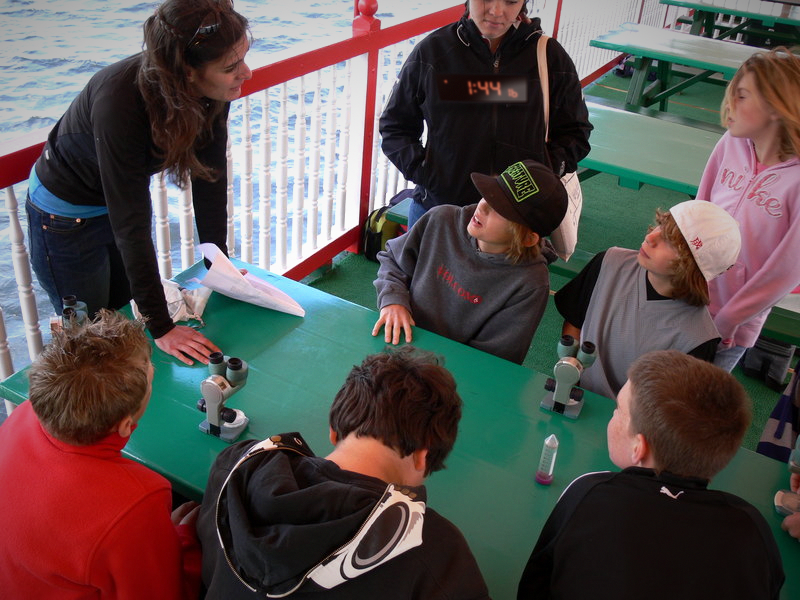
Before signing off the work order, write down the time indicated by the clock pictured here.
1:44
